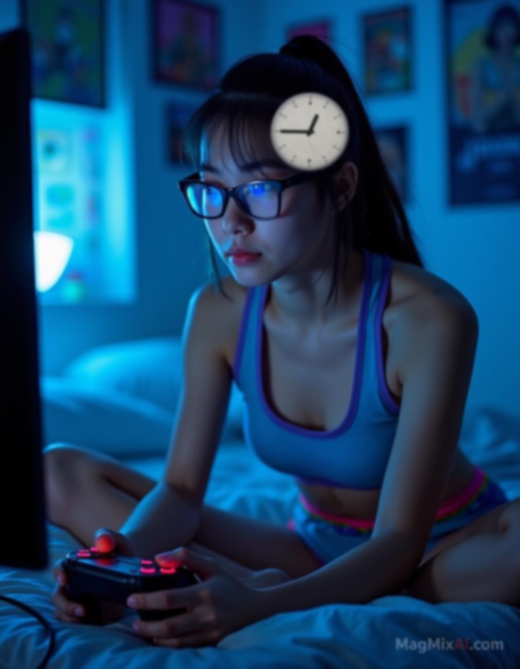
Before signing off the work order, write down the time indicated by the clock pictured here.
12:45
